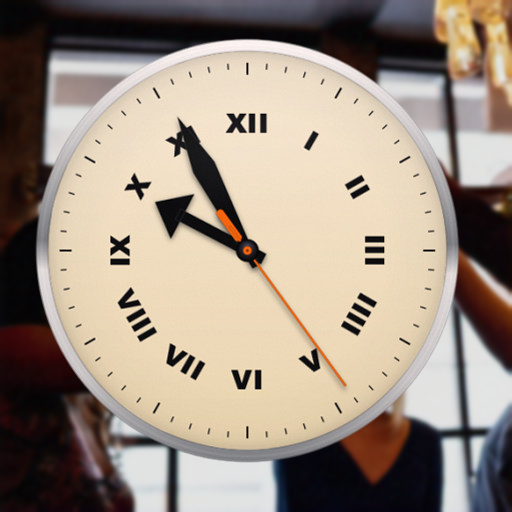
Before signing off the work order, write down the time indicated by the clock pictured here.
9:55:24
